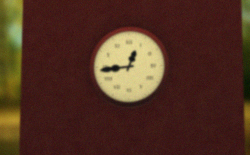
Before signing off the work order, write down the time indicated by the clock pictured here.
12:44
